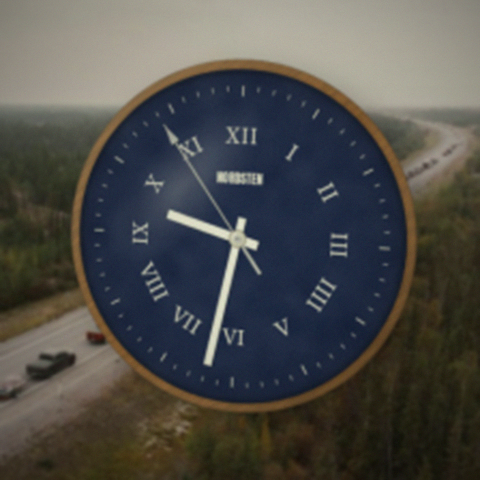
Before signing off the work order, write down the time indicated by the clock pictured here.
9:31:54
